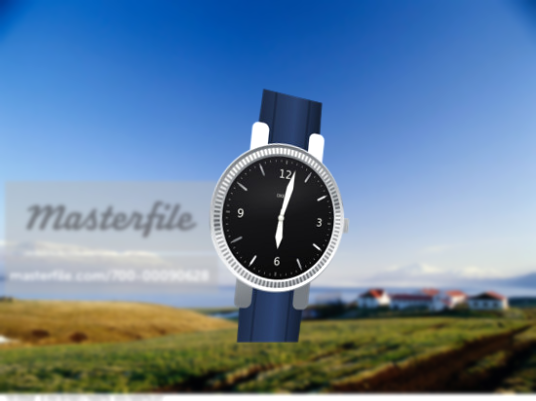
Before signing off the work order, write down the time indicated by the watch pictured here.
6:02
